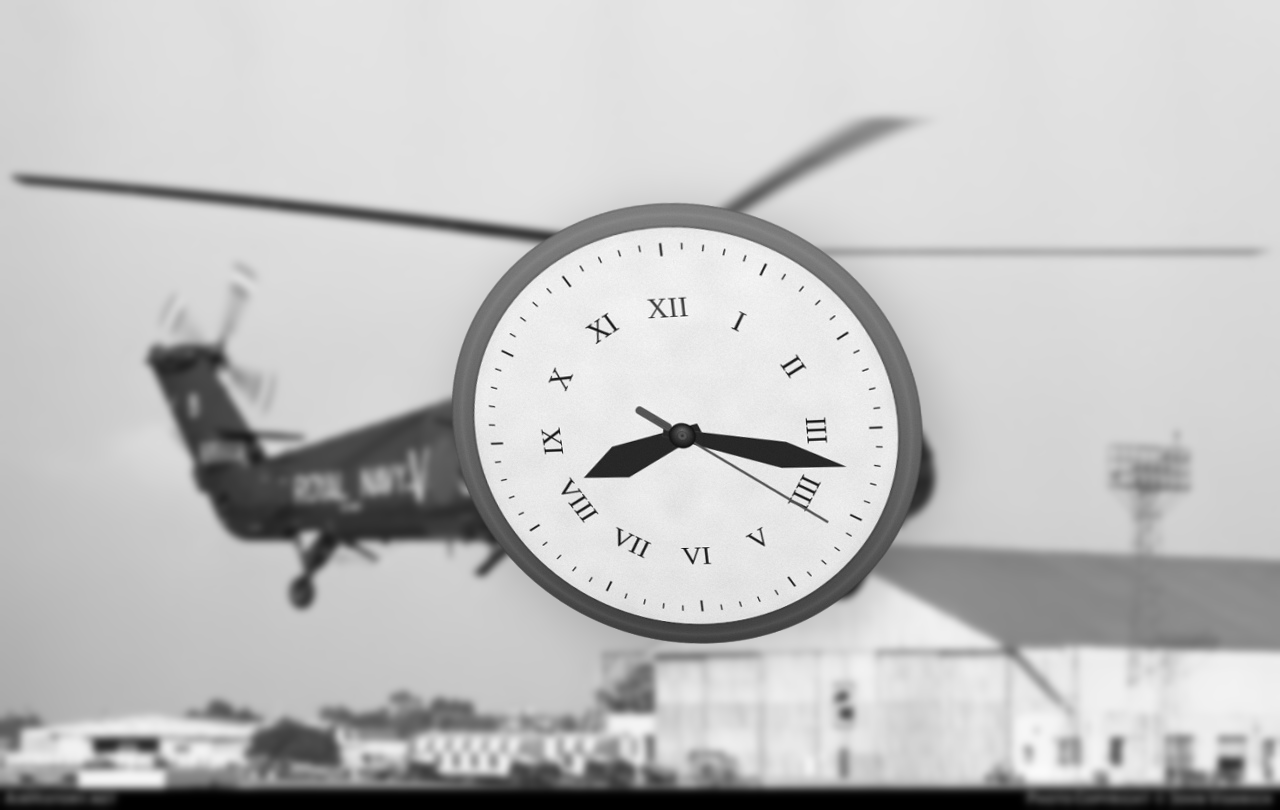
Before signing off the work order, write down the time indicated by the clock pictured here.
8:17:21
